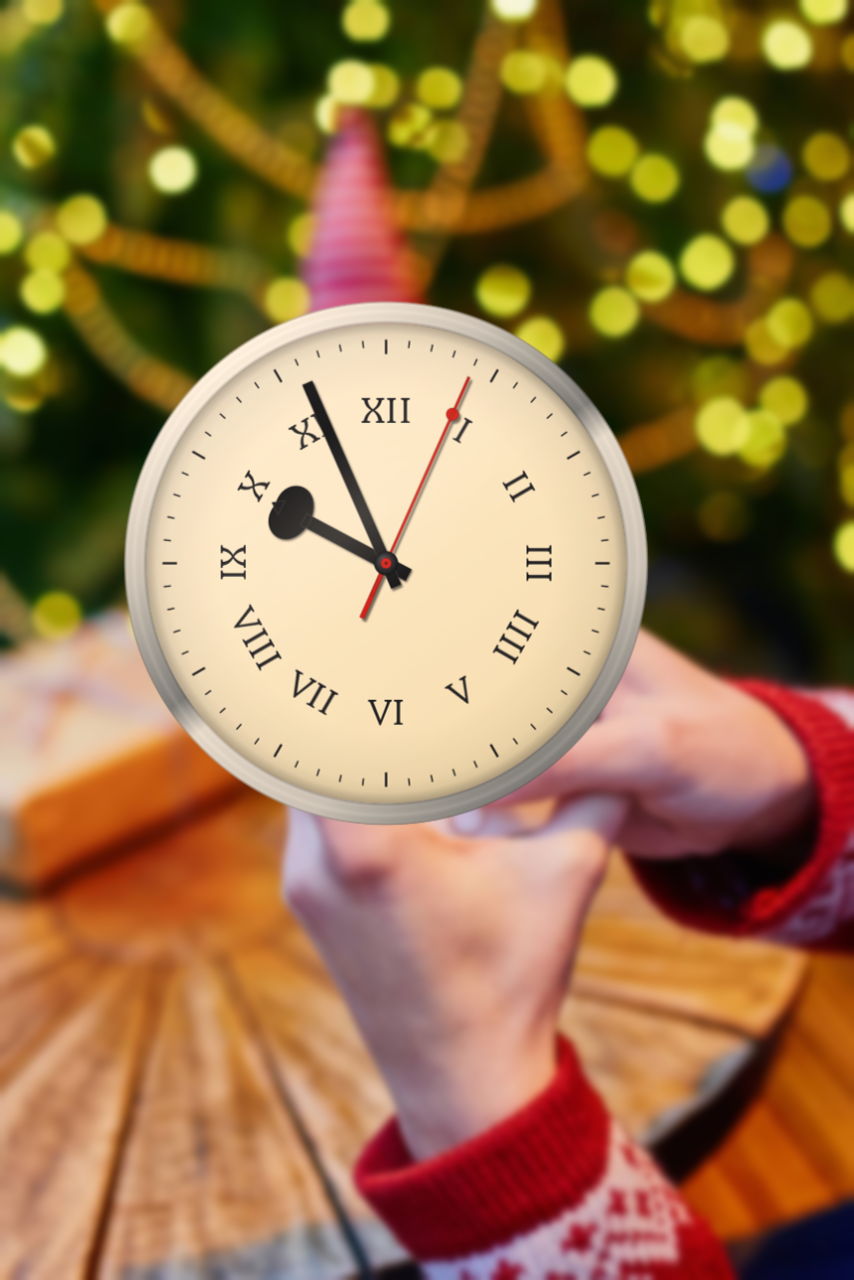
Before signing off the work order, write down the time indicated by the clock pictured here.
9:56:04
